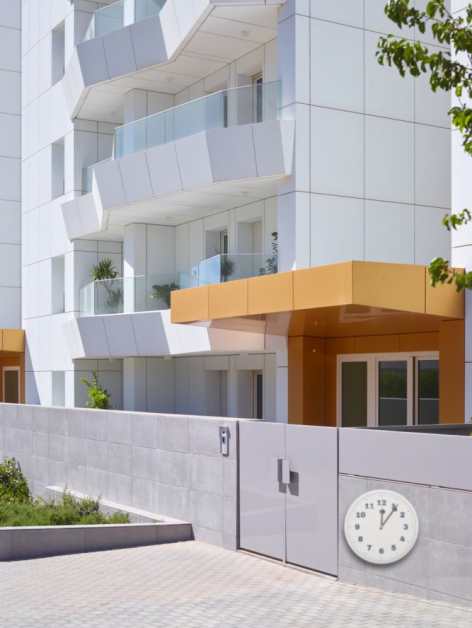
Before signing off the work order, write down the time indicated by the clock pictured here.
12:06
